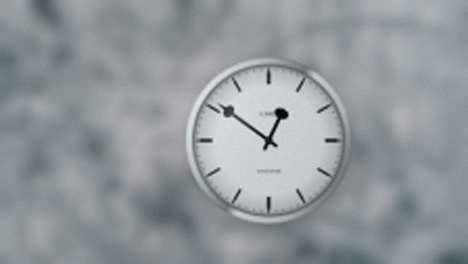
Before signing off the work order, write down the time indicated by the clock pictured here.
12:51
